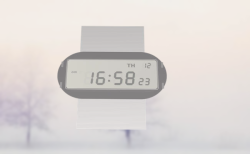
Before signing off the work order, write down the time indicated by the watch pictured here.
16:58:23
